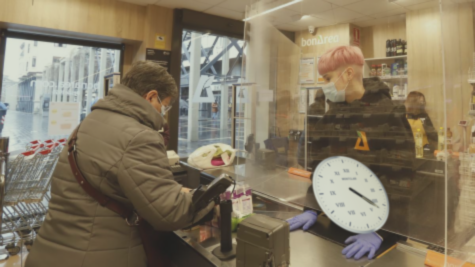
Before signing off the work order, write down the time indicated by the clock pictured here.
4:22
